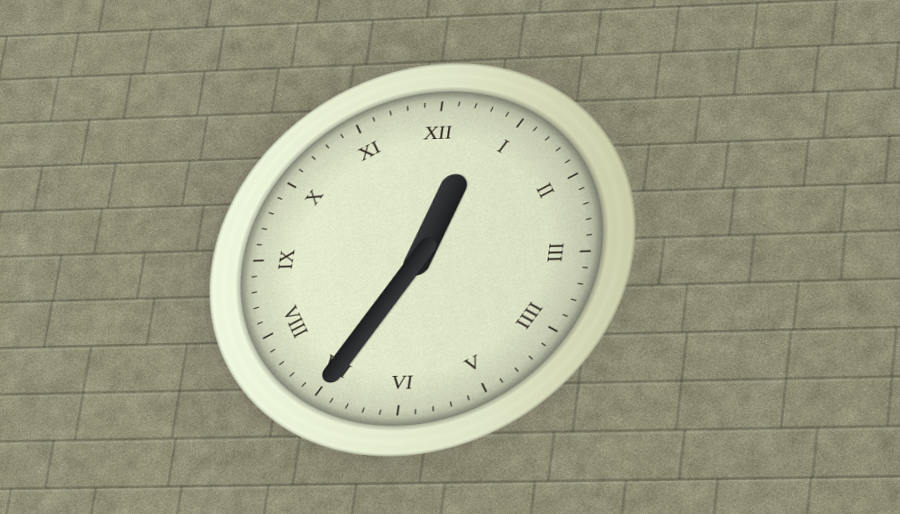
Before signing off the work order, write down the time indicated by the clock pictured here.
12:35
